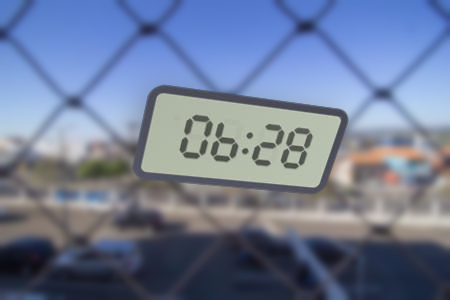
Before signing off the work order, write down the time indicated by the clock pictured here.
6:28
